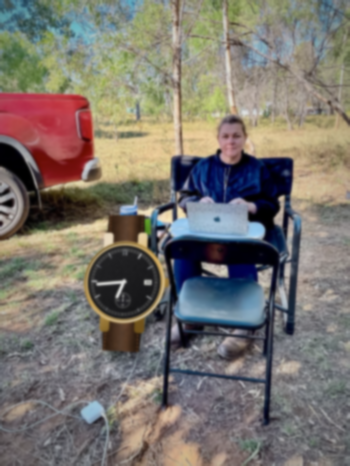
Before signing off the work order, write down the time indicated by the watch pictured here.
6:44
